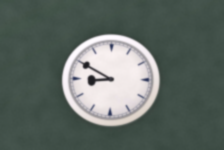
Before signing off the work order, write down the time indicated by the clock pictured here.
8:50
